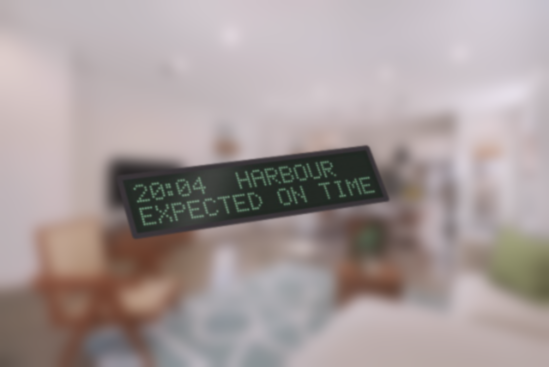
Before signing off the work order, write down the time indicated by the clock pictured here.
20:04
